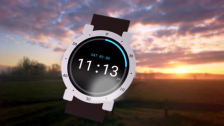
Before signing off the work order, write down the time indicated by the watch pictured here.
11:13
